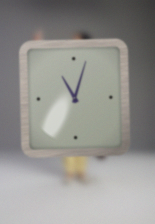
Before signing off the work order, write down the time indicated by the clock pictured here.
11:03
